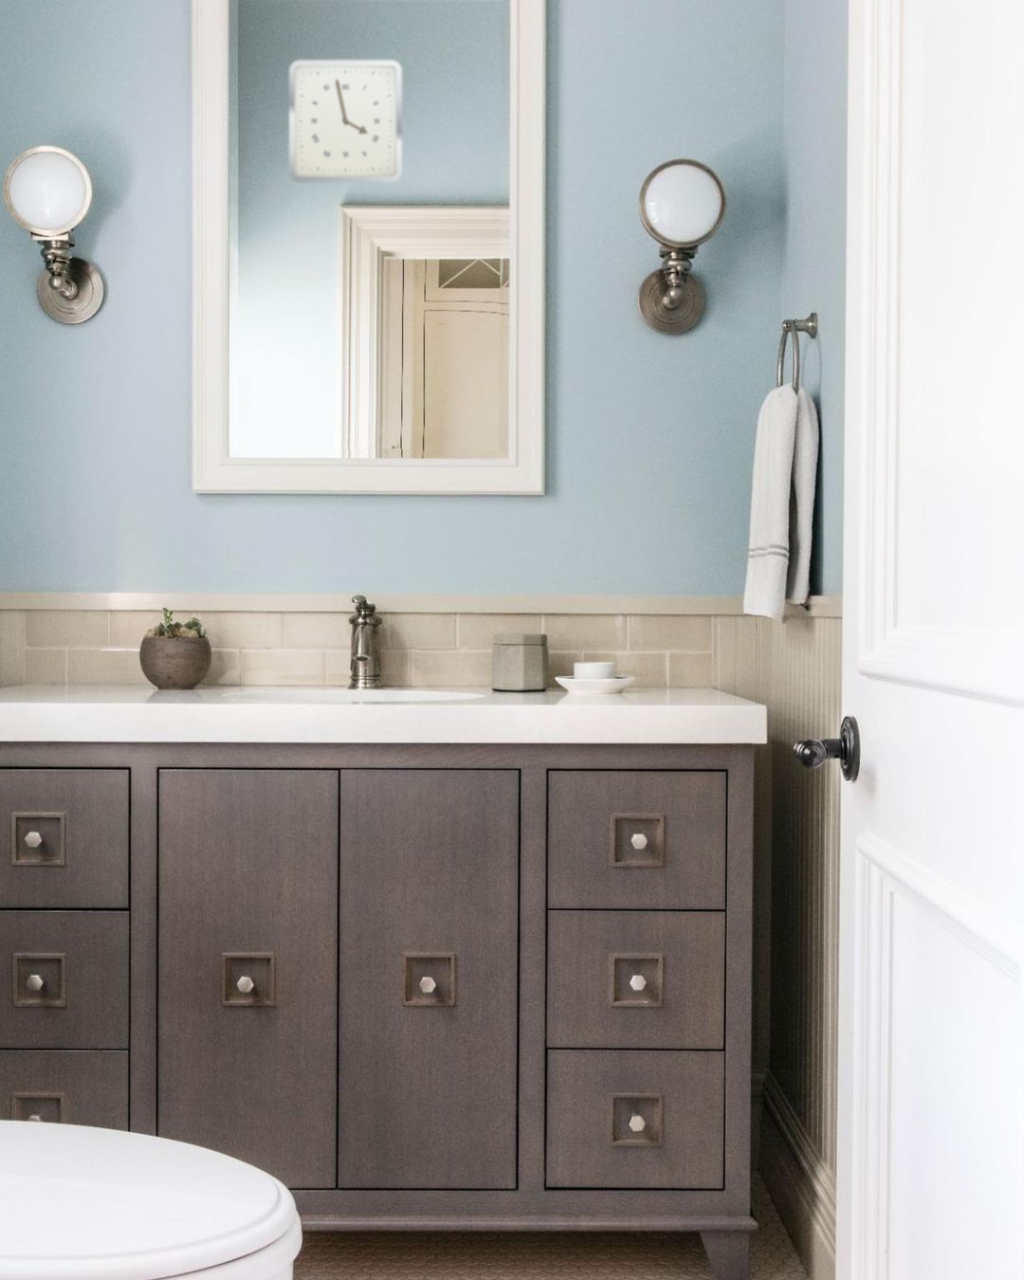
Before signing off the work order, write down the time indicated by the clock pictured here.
3:58
